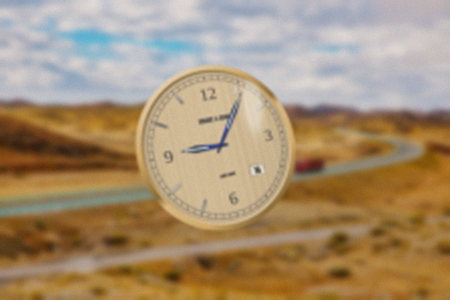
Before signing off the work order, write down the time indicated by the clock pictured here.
9:06
